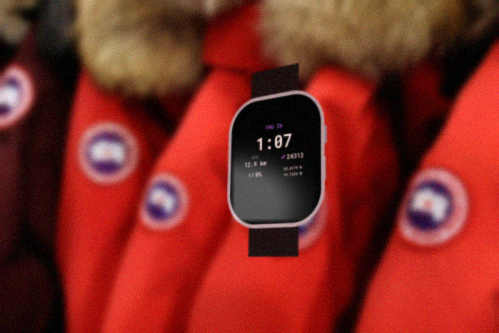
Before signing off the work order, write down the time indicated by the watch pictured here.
1:07
